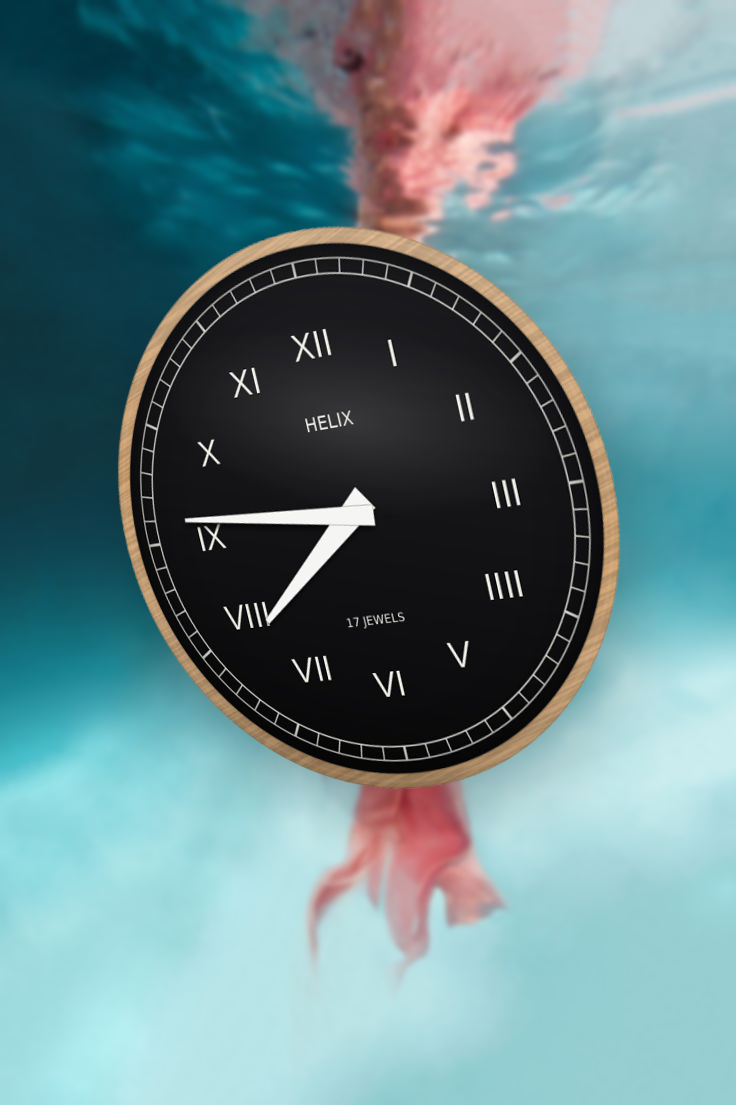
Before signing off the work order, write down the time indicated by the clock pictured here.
7:46
